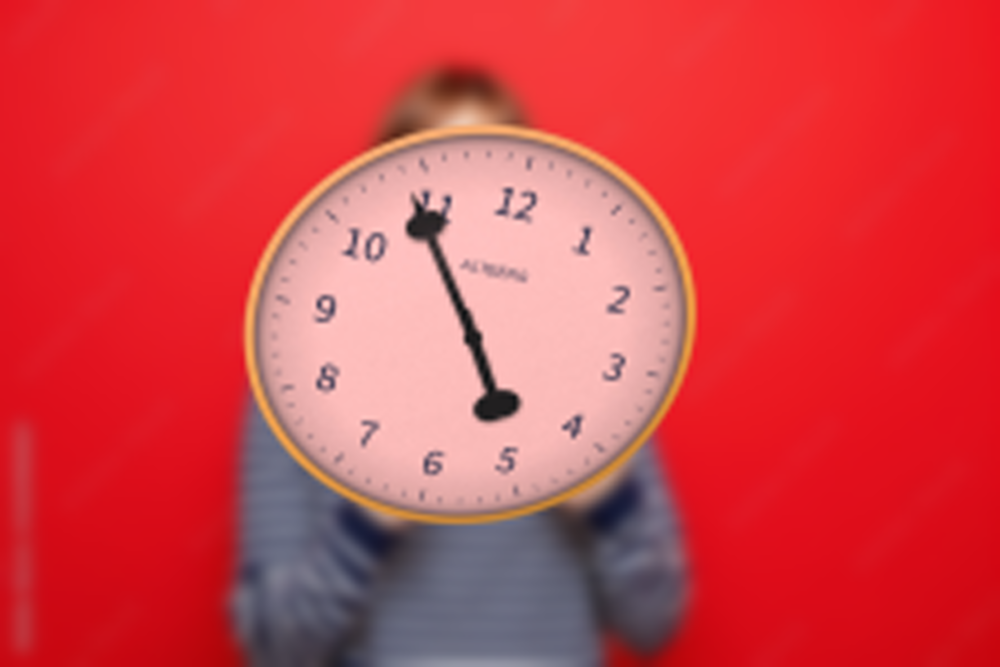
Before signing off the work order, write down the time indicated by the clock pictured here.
4:54
